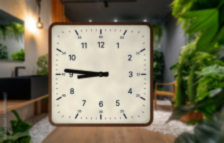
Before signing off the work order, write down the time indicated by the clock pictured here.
8:46
